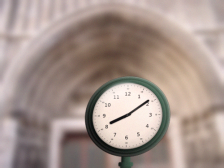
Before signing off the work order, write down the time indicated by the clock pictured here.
8:09
